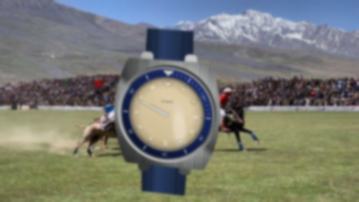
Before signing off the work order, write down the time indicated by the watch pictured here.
9:49
